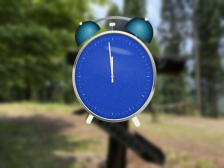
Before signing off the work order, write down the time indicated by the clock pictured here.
11:59
